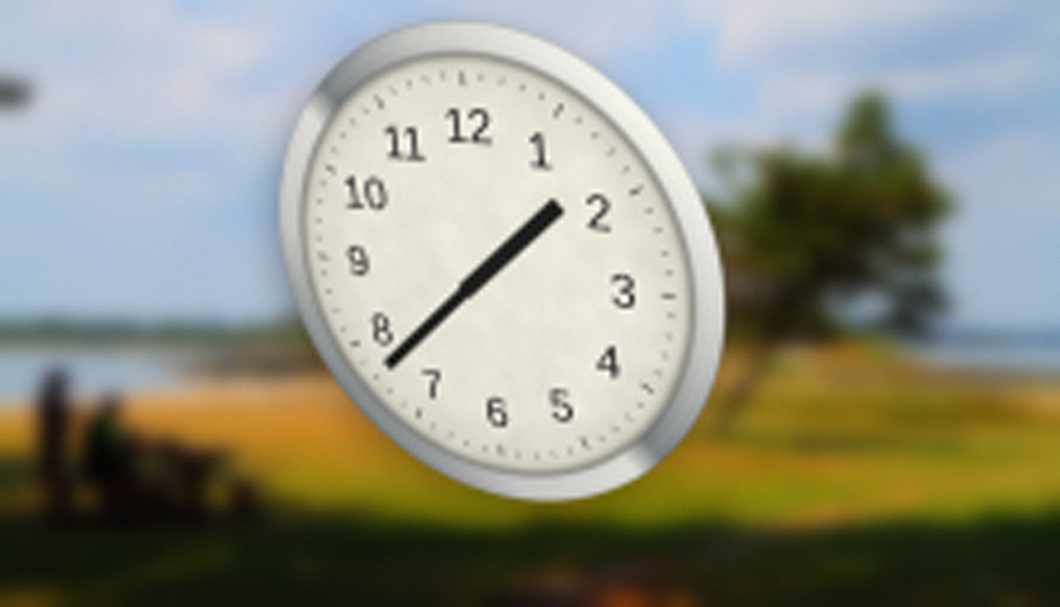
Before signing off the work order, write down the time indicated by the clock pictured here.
1:38
